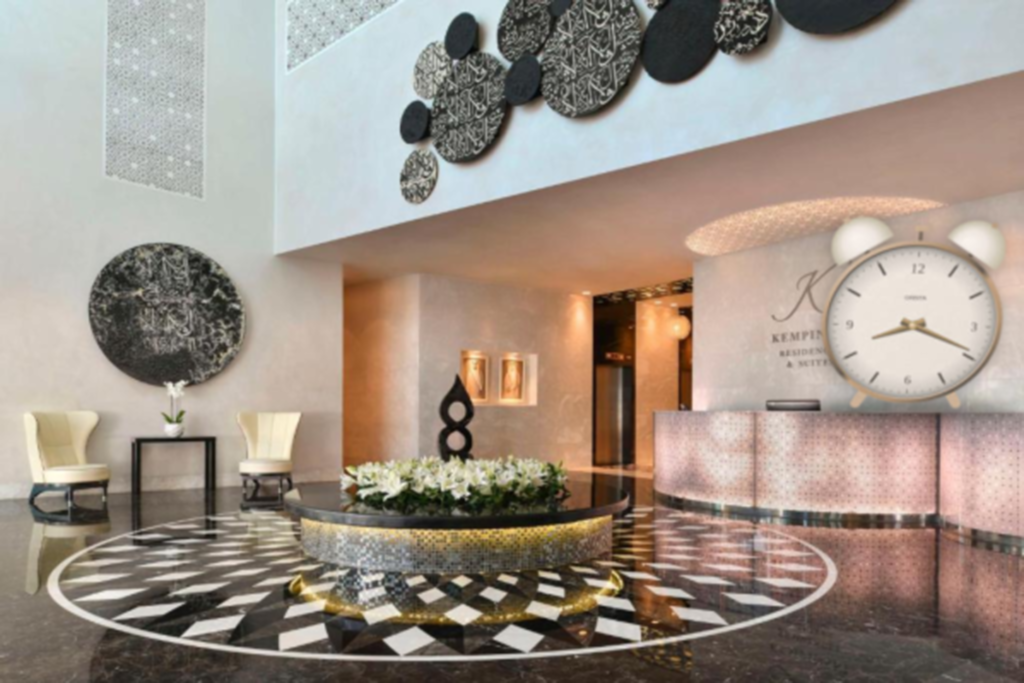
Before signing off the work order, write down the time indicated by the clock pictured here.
8:19
